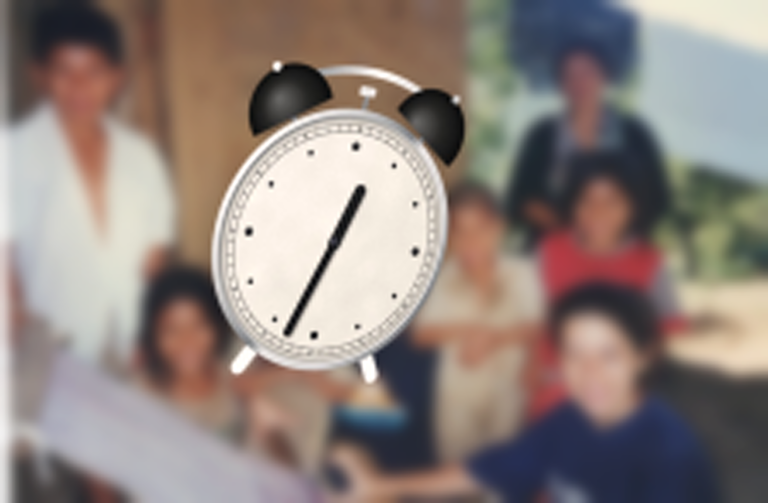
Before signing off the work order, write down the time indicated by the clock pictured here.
12:33
